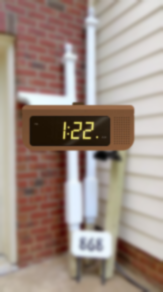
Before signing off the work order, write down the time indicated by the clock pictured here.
1:22
